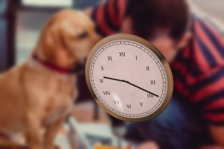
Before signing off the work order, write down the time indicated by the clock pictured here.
9:19
